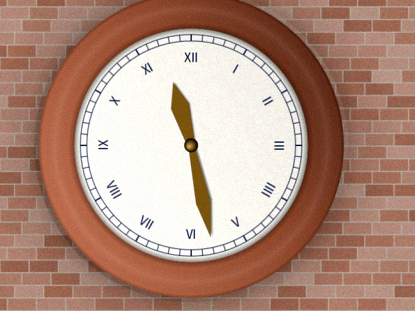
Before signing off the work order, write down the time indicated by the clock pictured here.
11:28
